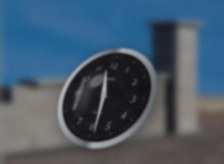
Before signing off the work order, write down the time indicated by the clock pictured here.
11:29
